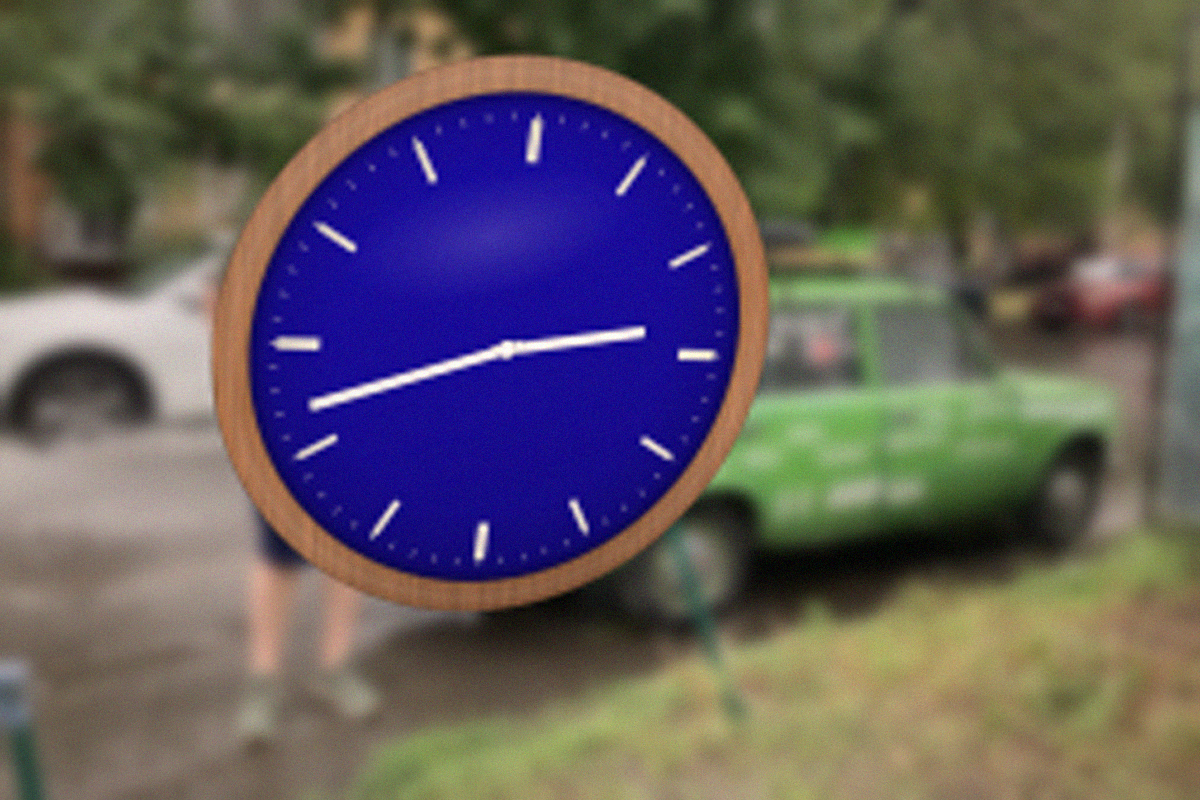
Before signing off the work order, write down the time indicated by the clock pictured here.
2:42
